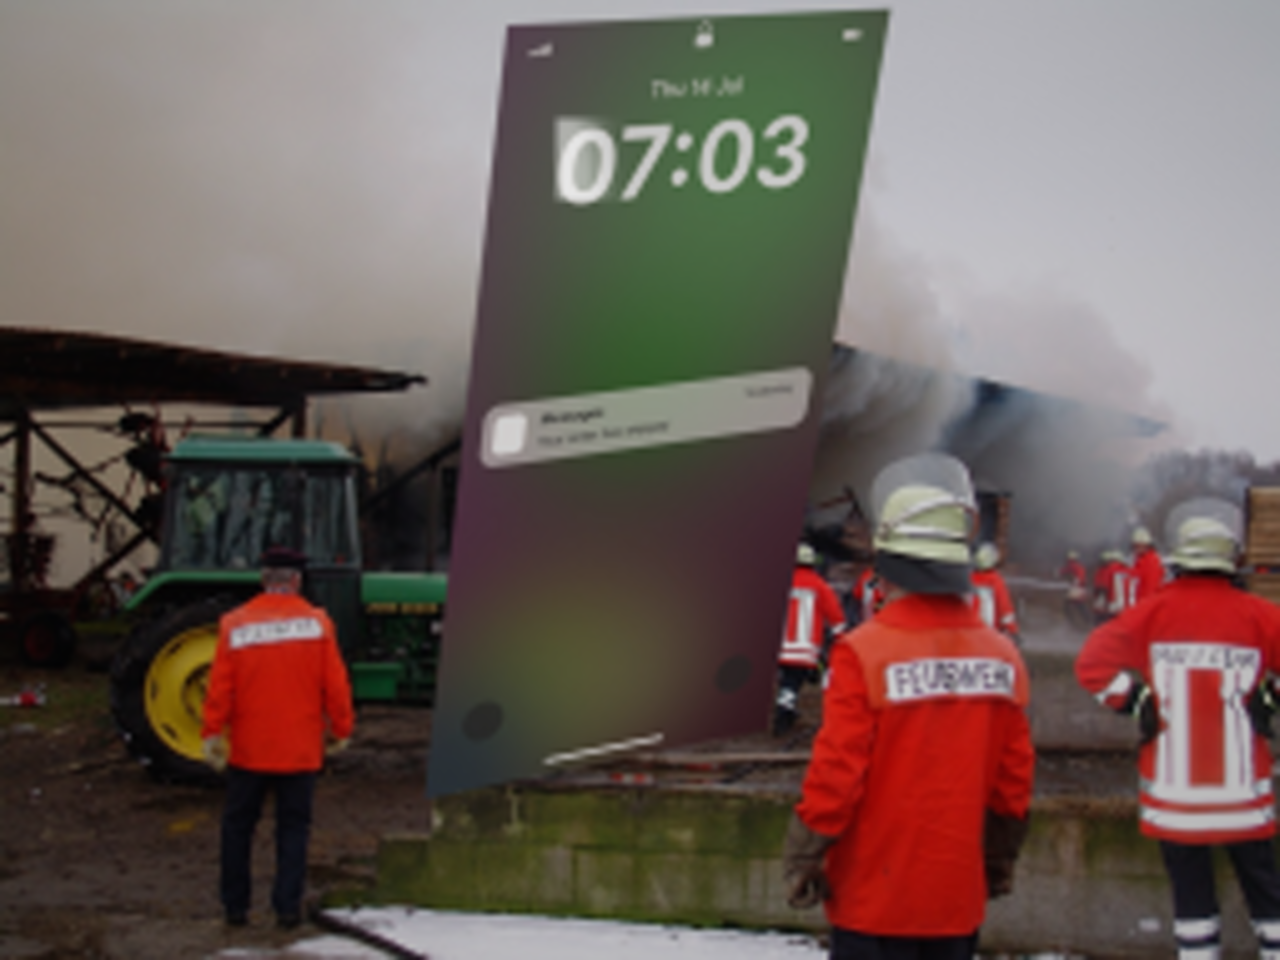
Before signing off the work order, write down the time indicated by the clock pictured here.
7:03
